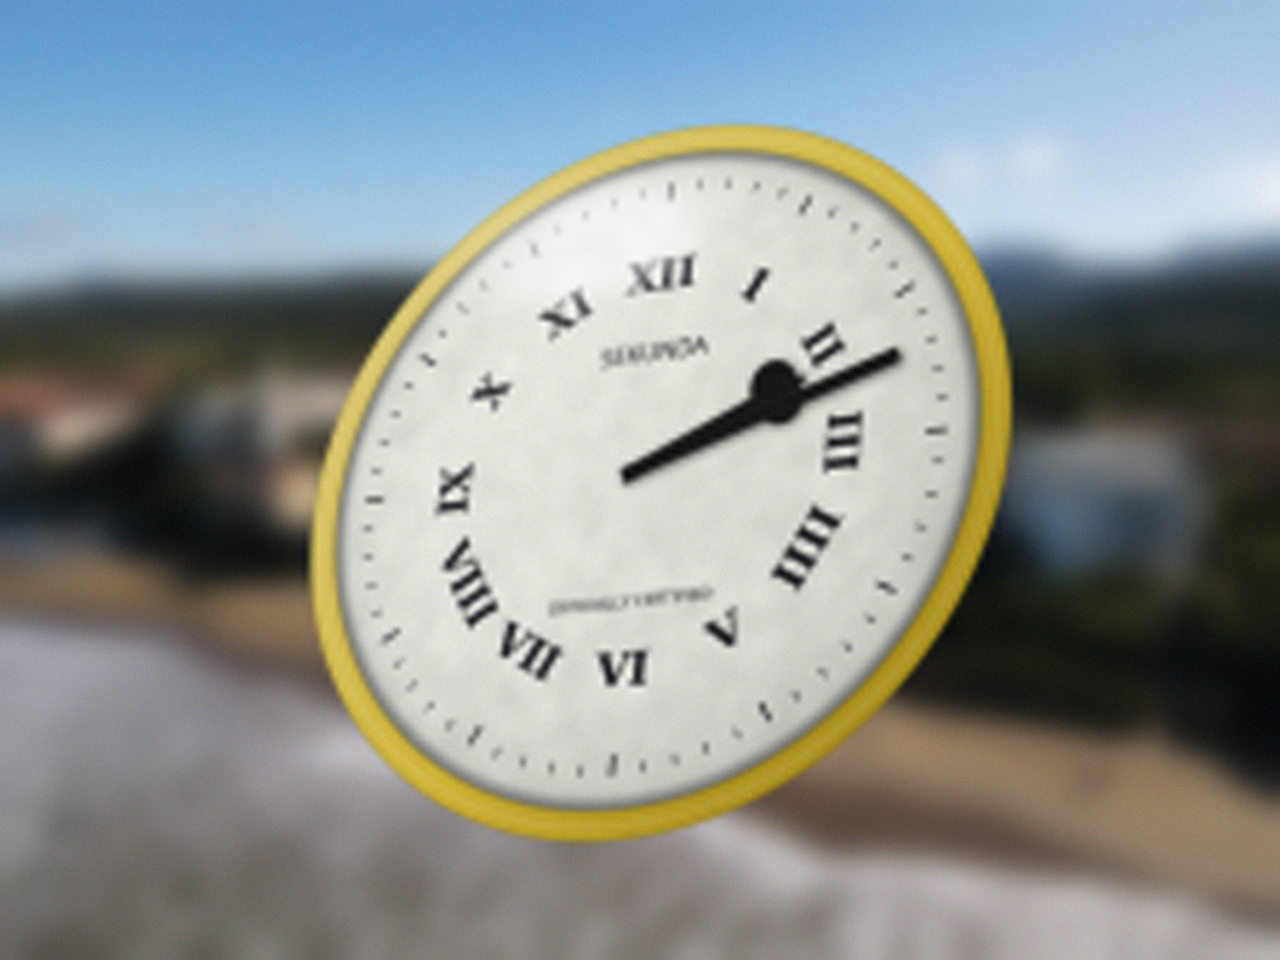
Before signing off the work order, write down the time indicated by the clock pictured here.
2:12
